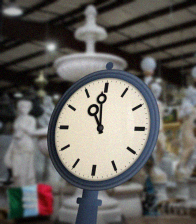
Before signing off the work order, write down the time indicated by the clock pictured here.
10:59
